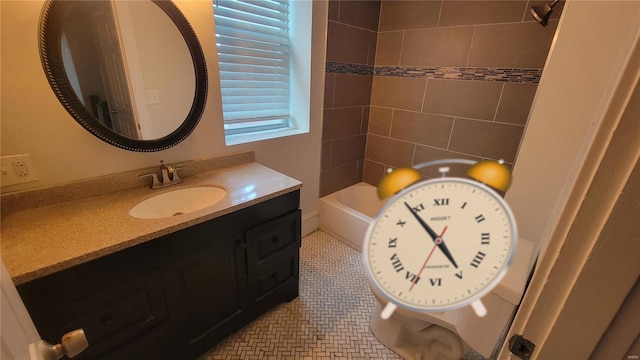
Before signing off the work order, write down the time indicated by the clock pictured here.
4:53:34
